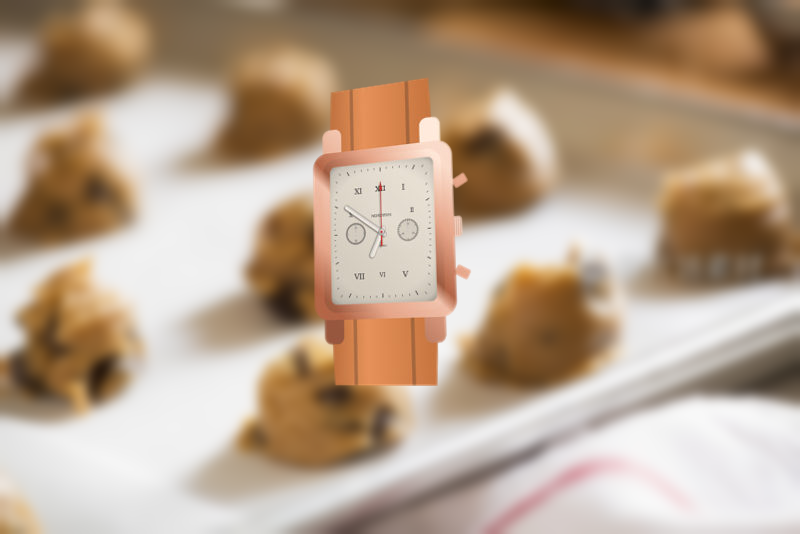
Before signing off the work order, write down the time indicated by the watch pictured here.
6:51
